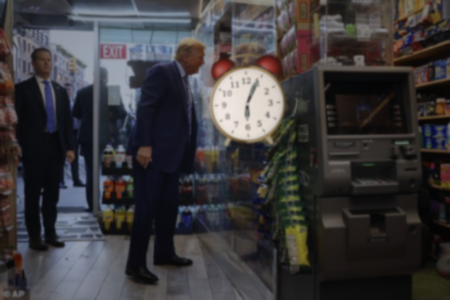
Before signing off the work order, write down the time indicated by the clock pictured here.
6:04
